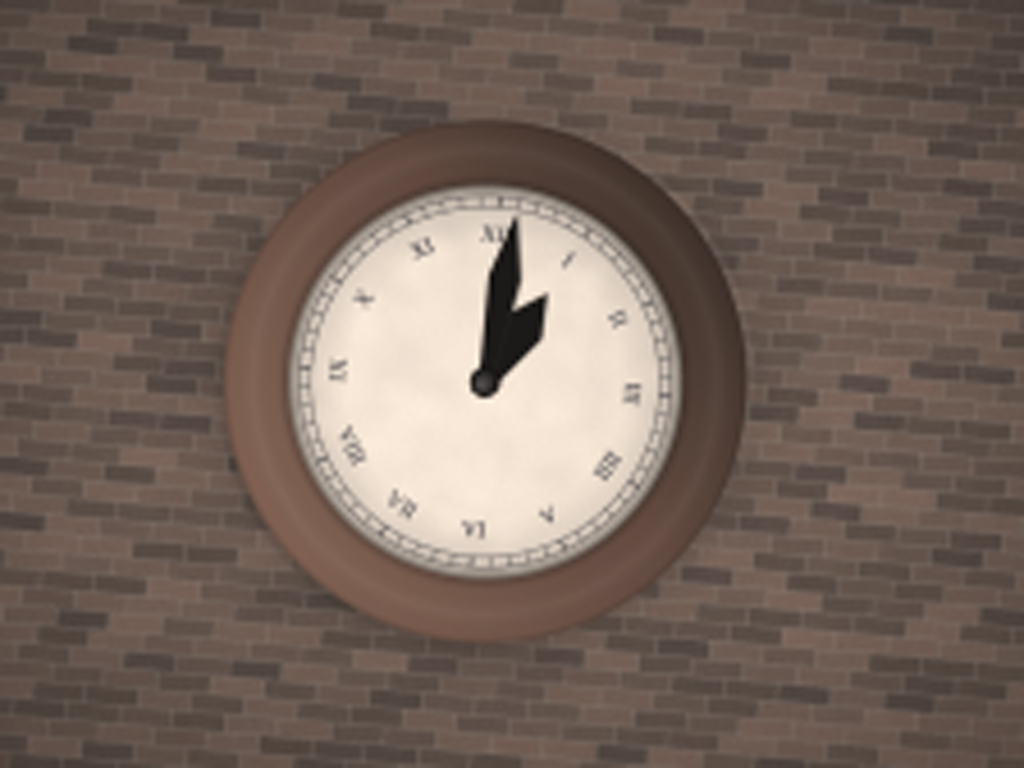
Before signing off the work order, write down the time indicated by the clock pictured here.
1:01
